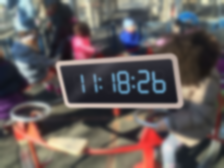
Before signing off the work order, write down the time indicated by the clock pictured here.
11:18:26
